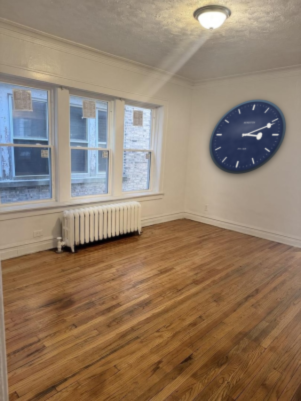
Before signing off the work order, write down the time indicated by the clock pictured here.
3:11
